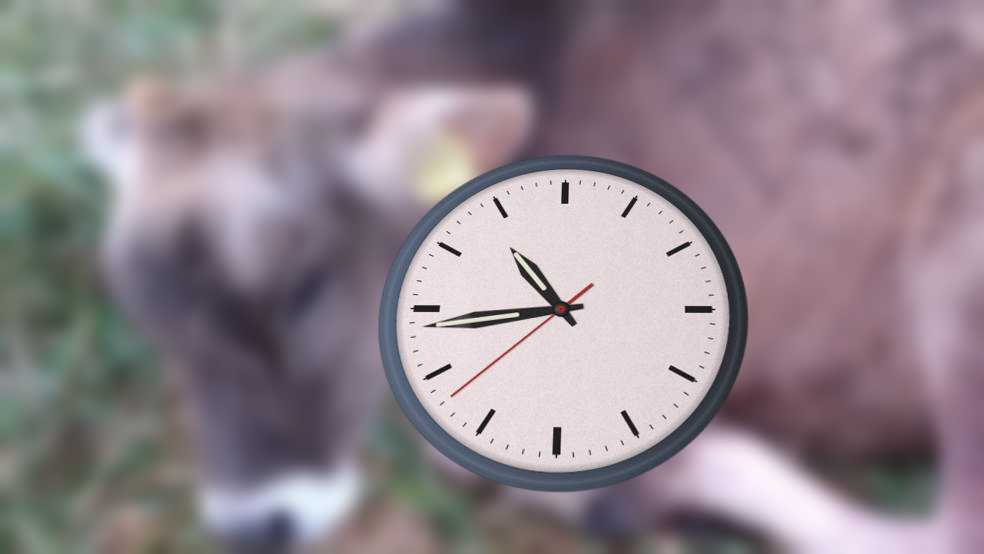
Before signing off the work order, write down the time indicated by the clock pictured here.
10:43:38
